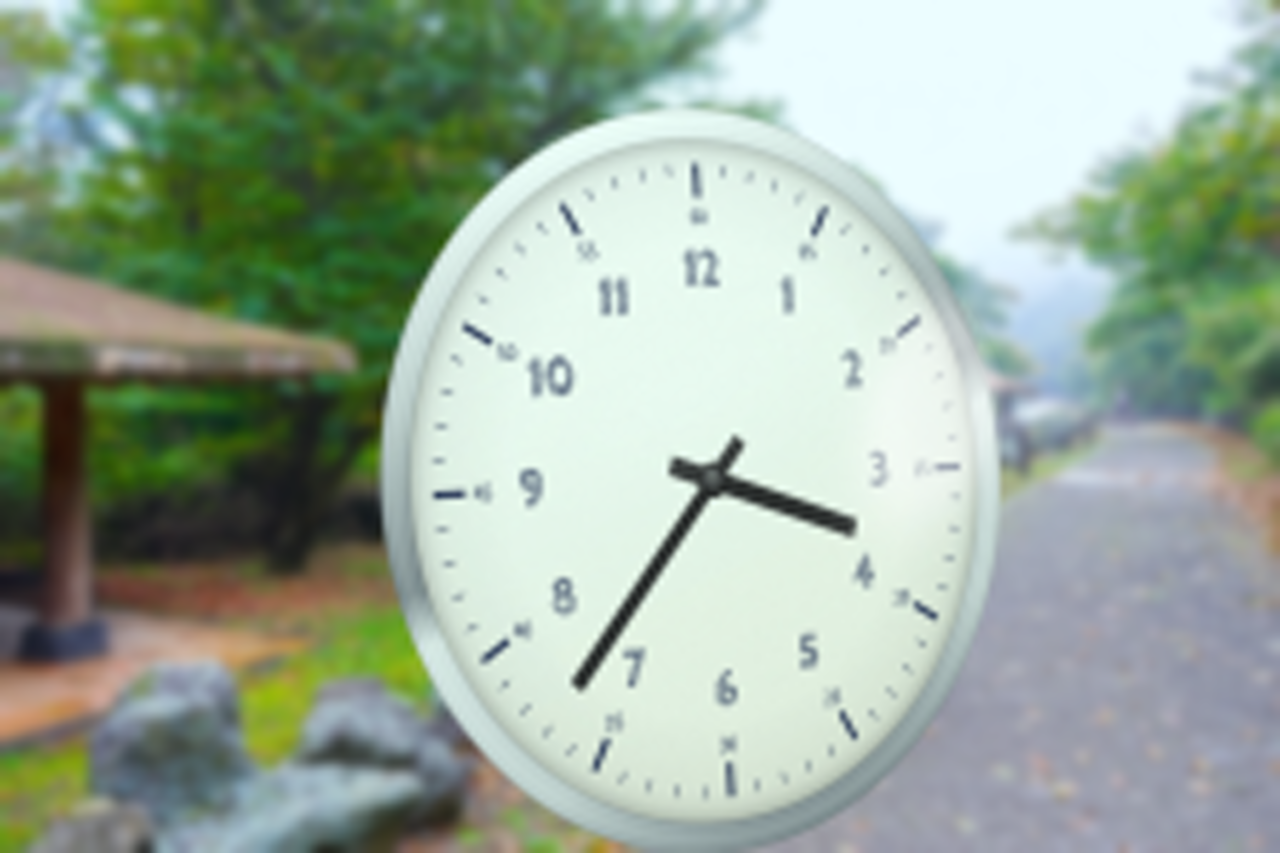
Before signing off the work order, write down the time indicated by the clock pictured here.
3:37
